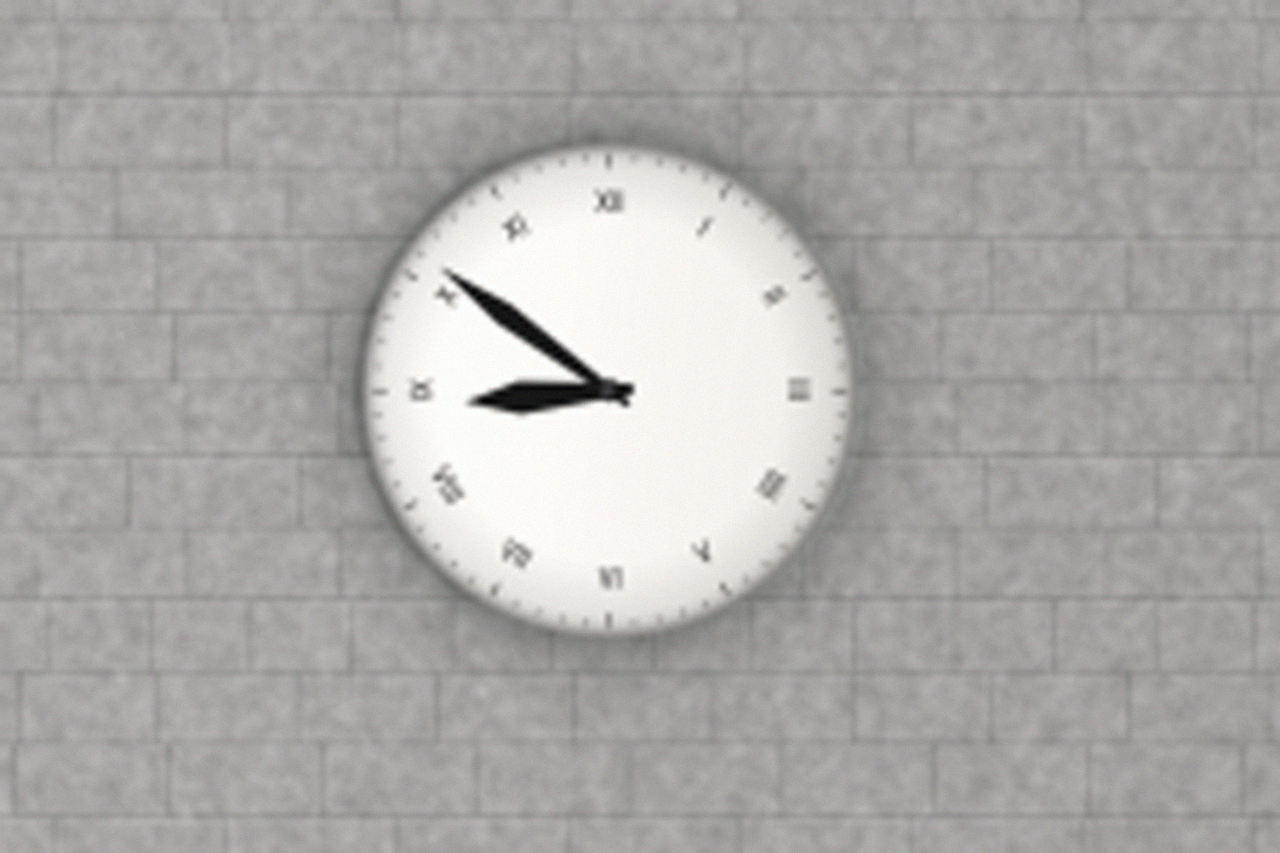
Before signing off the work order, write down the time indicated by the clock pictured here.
8:51
